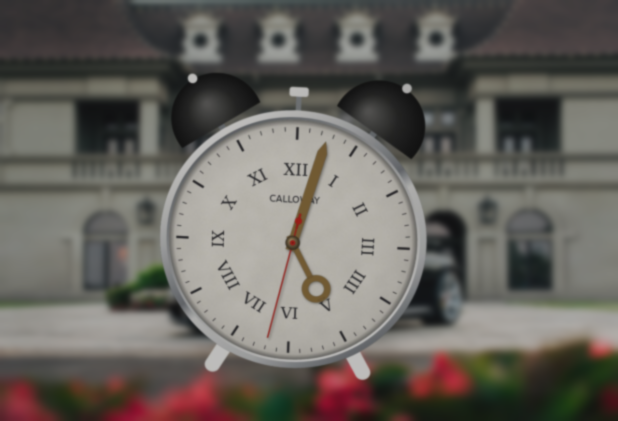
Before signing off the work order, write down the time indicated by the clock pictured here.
5:02:32
